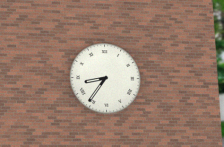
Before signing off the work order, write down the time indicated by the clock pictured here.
8:36
